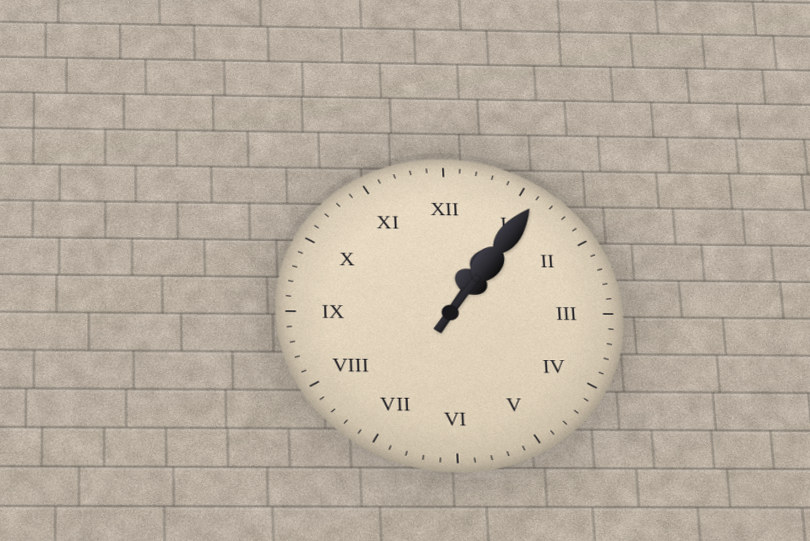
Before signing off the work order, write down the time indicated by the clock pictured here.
1:06
